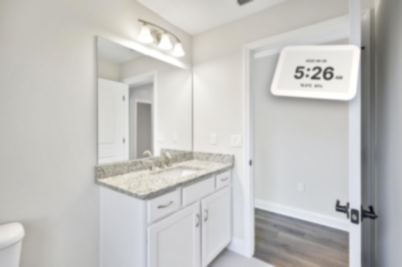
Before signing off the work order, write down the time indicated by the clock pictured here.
5:26
